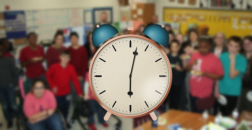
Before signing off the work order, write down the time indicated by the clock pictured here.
6:02
